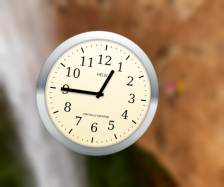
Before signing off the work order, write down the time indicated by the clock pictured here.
12:45
